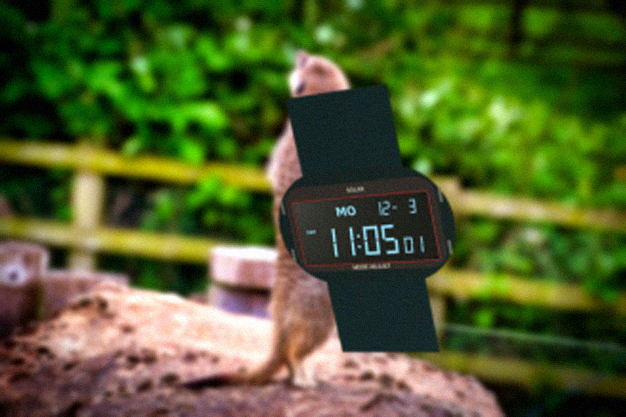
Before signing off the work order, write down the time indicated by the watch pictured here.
11:05:01
